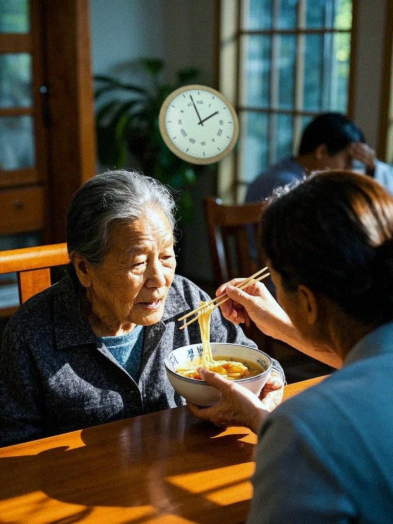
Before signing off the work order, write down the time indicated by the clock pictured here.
1:57
